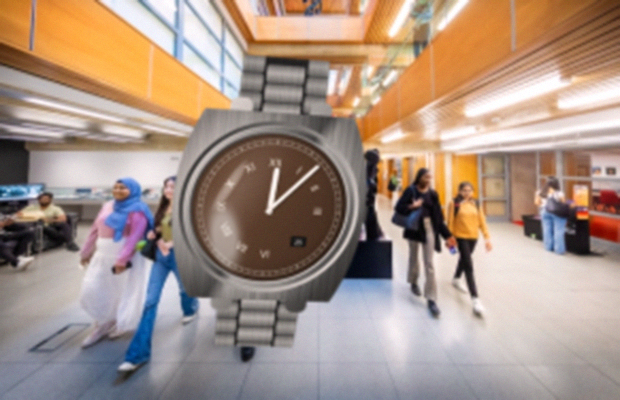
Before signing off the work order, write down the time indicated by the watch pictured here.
12:07
